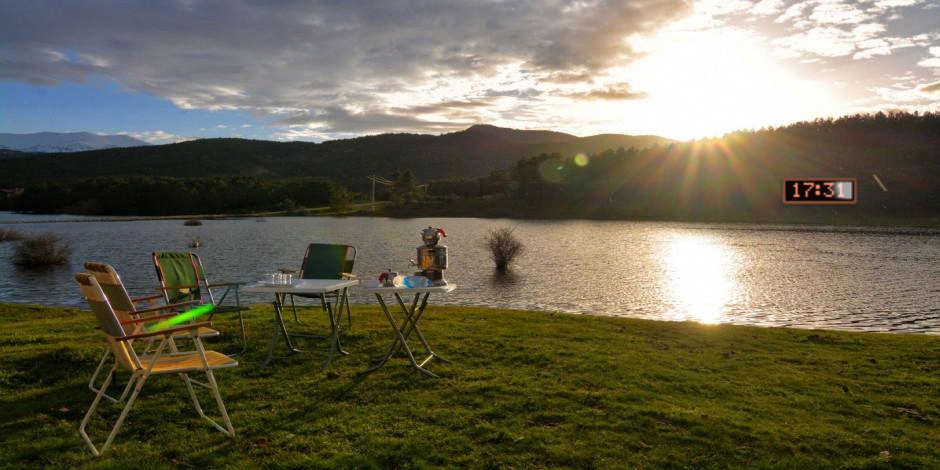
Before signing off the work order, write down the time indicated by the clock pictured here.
17:31
